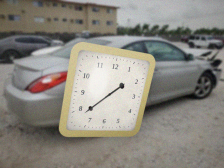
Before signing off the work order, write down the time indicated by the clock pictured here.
1:38
